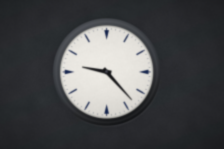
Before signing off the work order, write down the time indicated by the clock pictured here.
9:23
